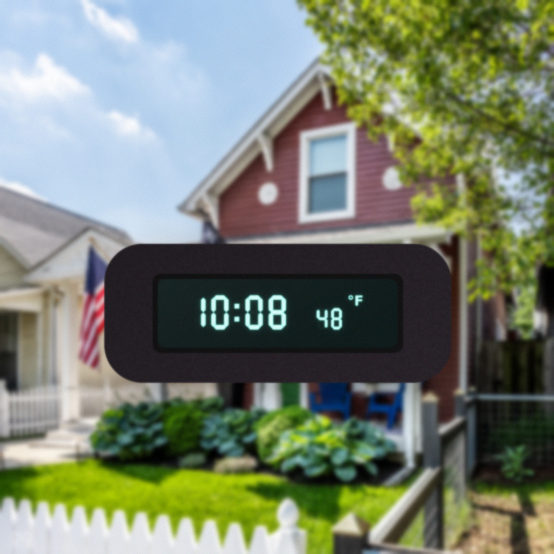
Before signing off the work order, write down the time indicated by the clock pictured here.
10:08
